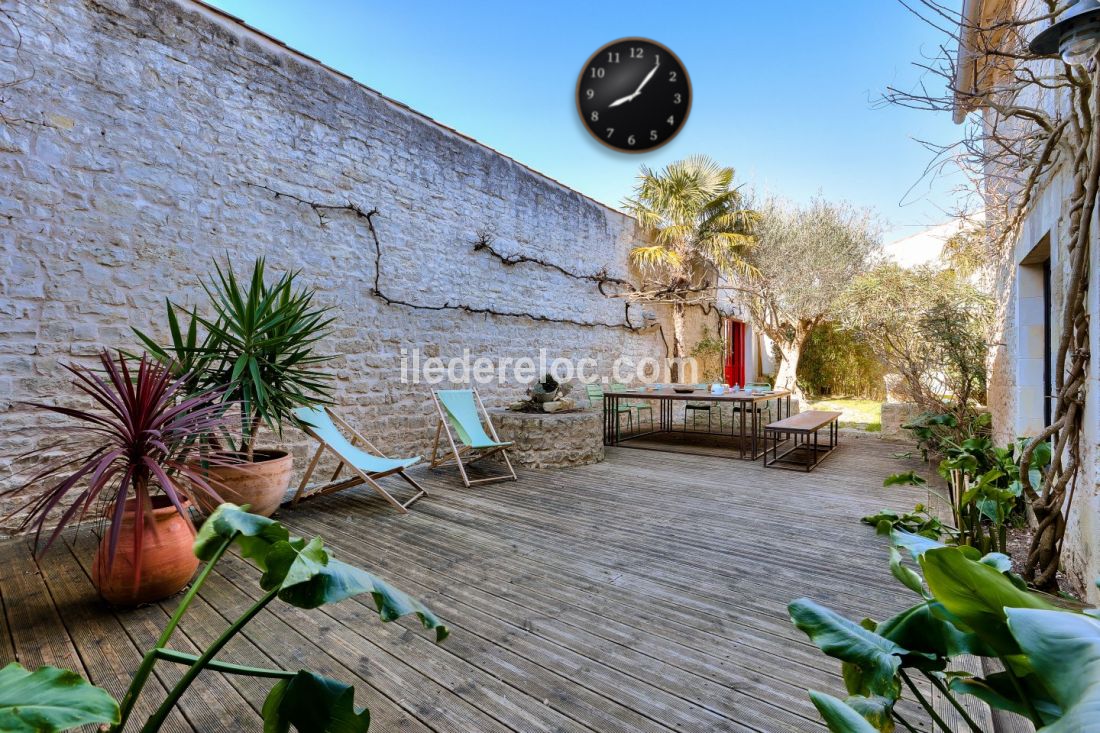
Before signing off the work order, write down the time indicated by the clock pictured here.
8:06
